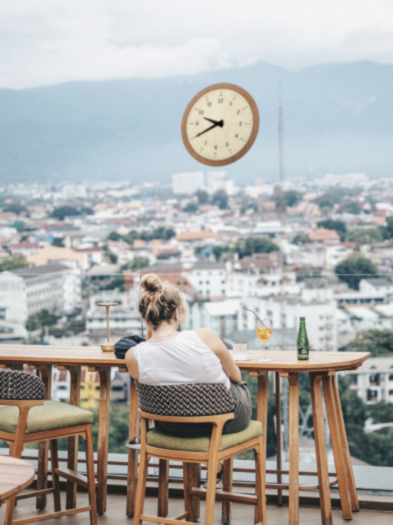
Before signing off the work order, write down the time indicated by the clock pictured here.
9:40
